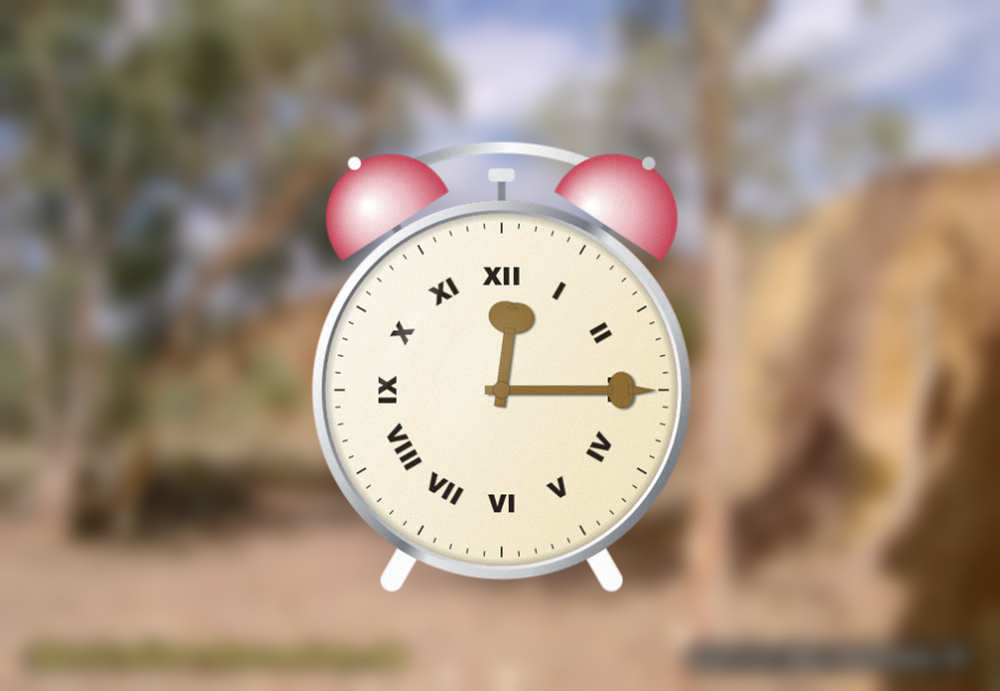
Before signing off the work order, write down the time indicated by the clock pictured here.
12:15
